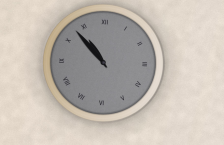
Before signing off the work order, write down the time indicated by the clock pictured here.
10:53
